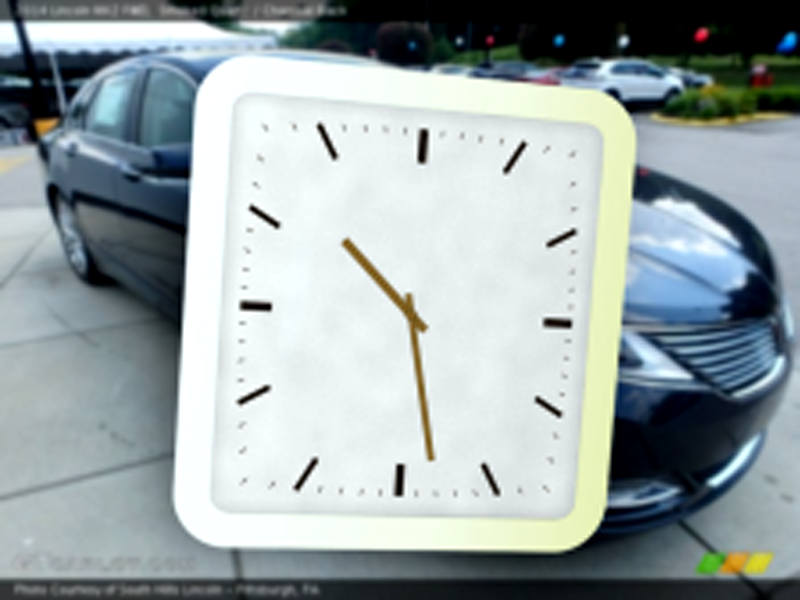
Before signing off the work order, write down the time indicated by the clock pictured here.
10:28
